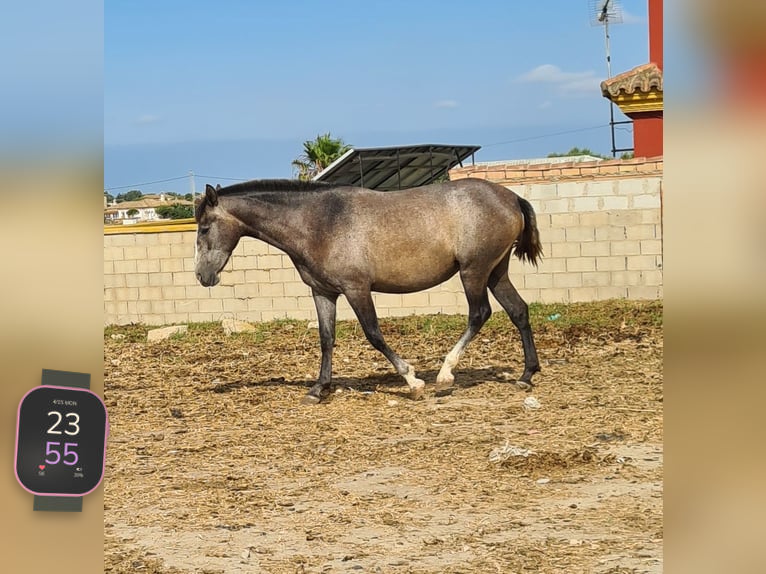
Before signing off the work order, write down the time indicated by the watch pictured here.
23:55
